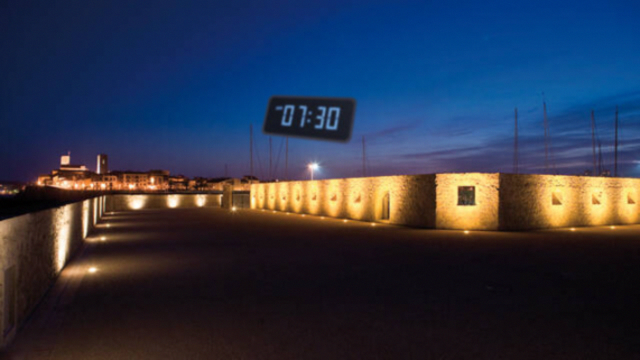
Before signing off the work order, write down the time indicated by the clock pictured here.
7:30
